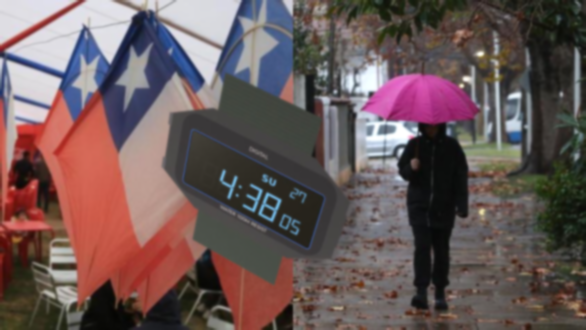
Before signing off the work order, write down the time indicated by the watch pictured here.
4:38:05
